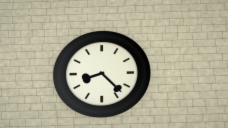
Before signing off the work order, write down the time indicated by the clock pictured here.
8:23
